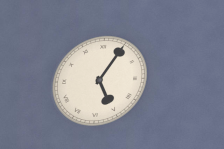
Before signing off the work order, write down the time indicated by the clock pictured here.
5:05
